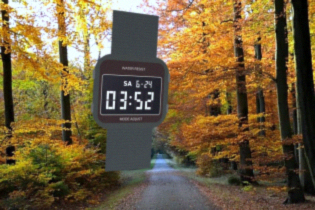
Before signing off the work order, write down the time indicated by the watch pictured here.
3:52
